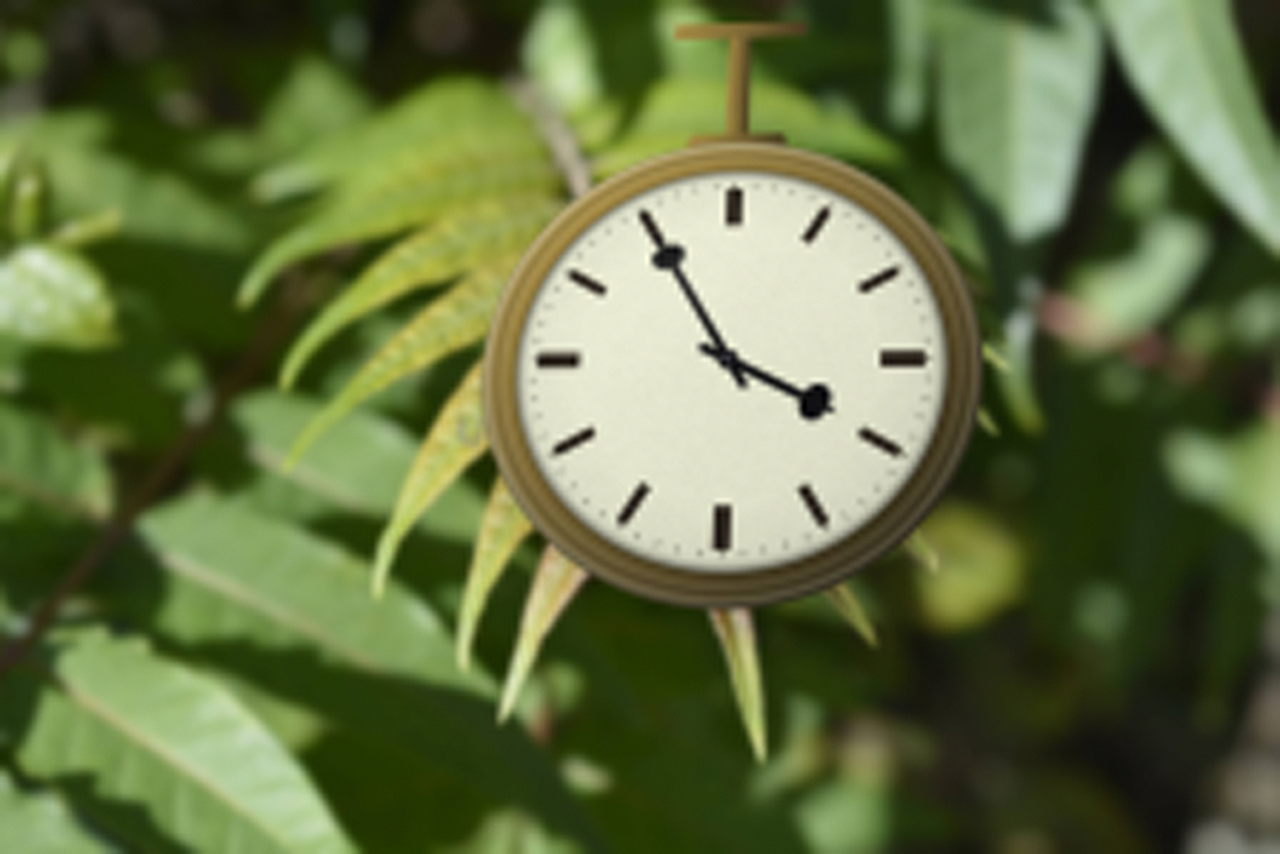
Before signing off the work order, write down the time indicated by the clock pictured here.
3:55
